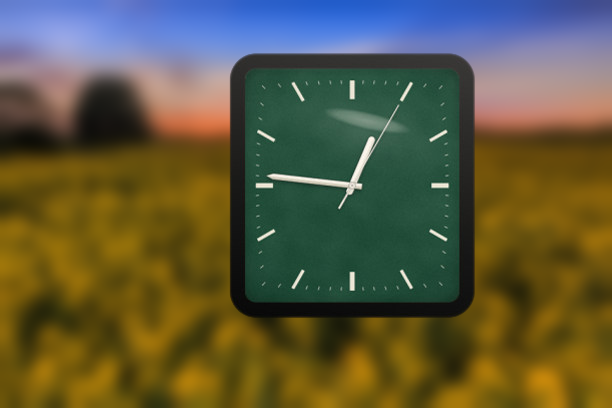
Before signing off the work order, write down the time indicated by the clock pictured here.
12:46:05
